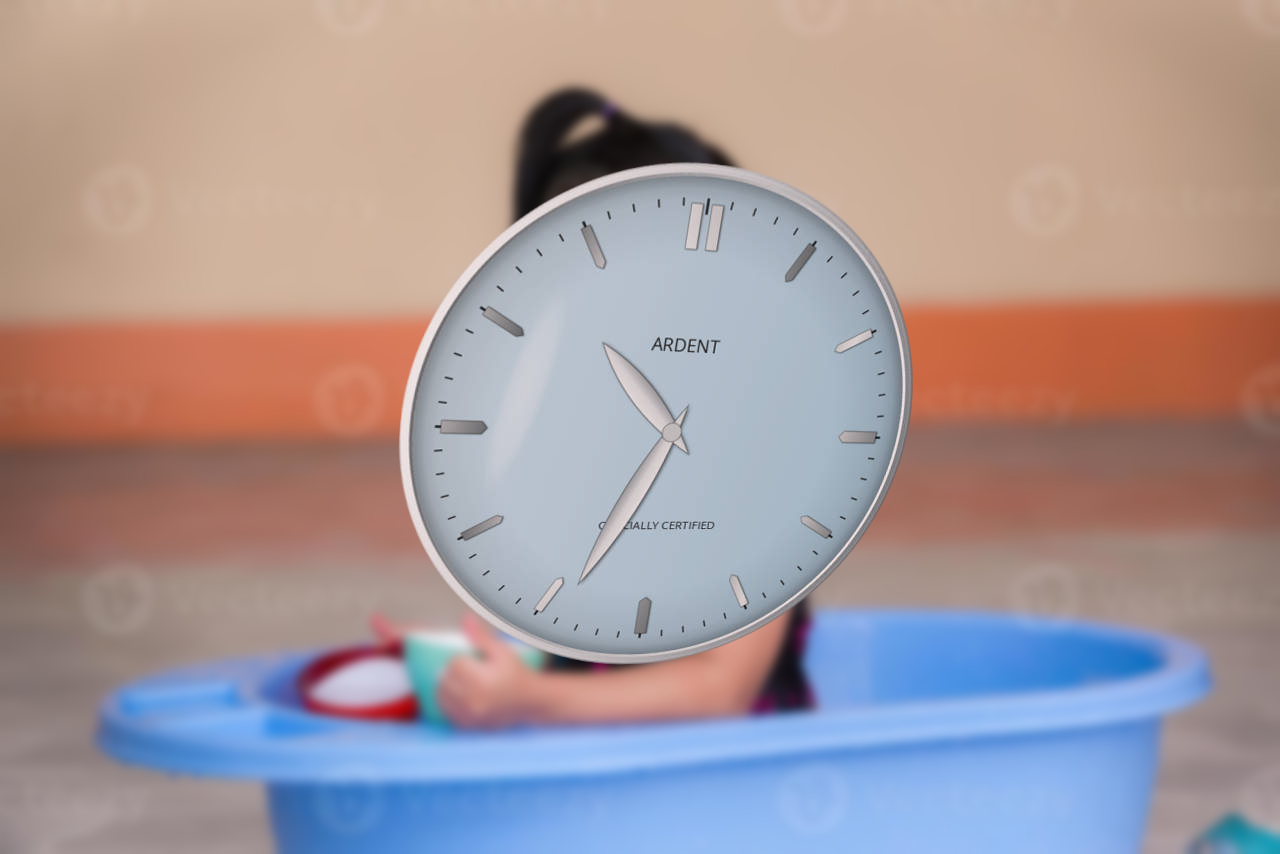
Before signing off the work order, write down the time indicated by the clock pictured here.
10:34
